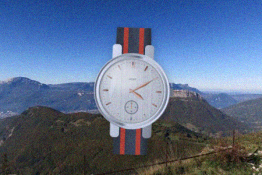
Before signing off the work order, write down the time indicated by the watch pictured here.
4:10
